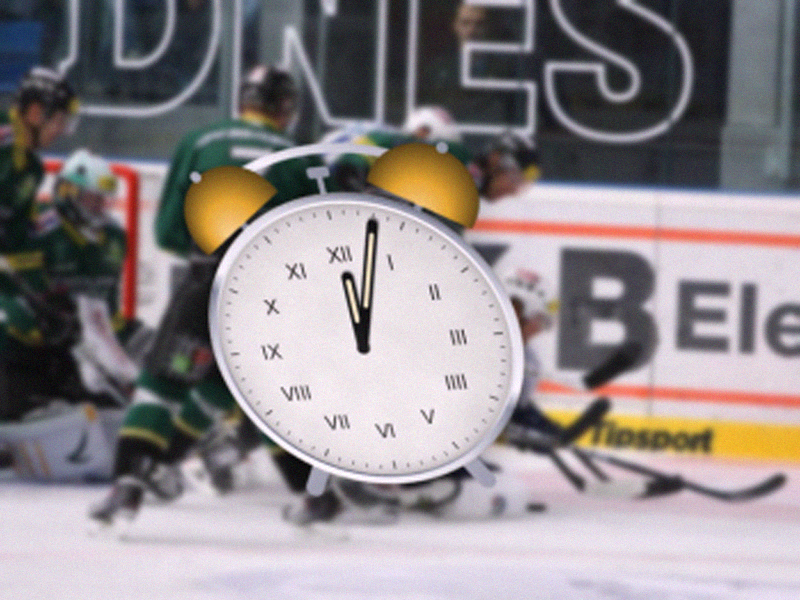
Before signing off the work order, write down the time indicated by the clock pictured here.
12:03
